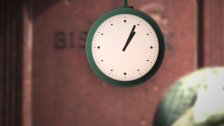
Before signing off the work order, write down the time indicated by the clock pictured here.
1:04
